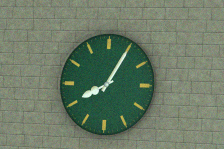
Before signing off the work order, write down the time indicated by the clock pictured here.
8:05
